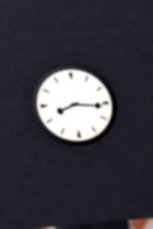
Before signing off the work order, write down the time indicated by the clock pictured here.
8:16
